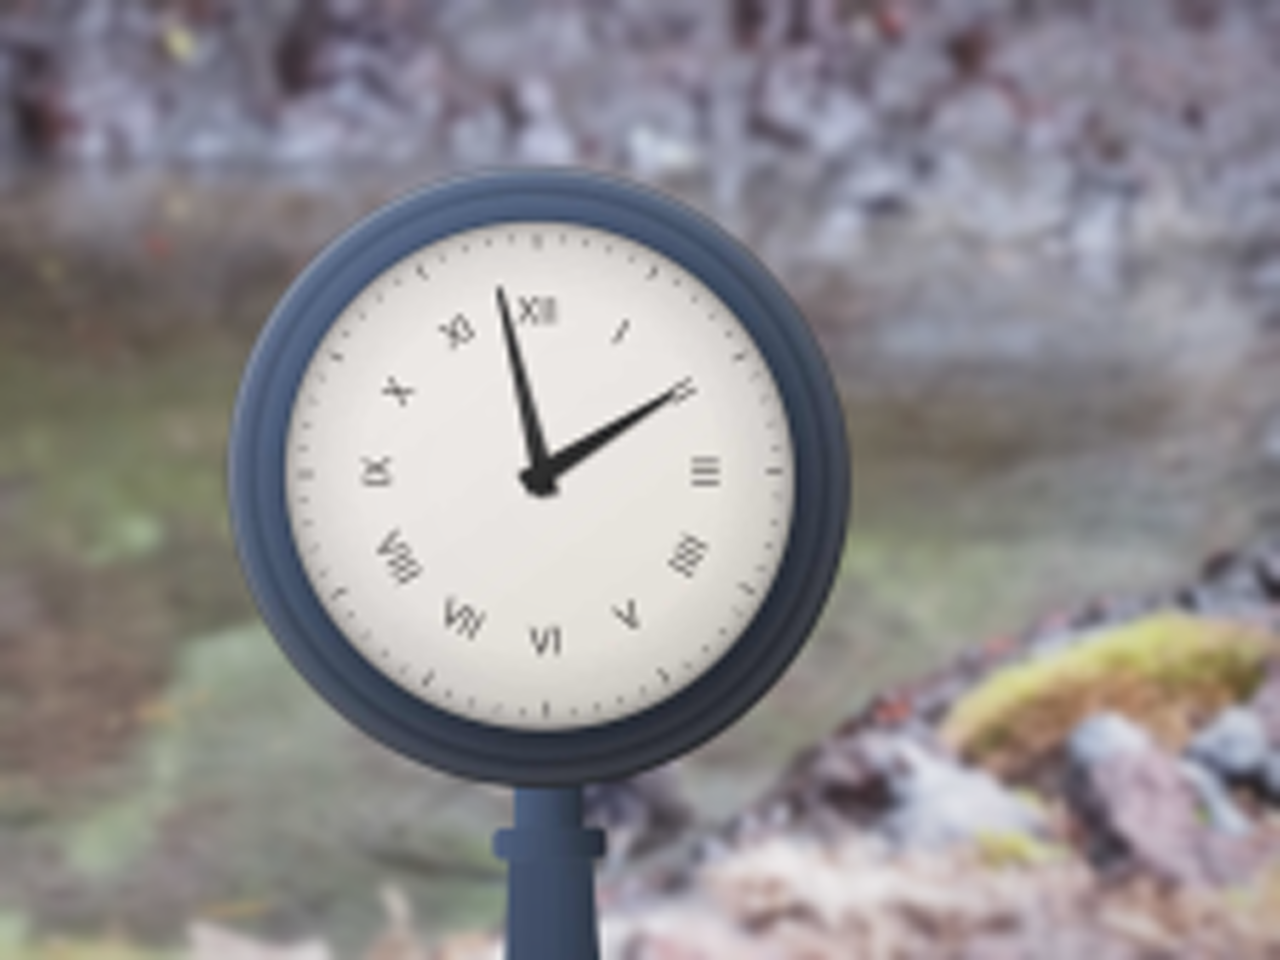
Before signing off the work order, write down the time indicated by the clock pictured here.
1:58
